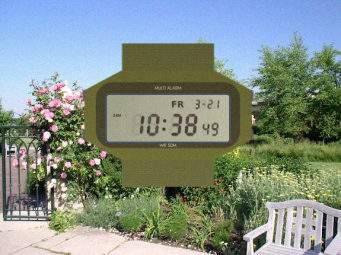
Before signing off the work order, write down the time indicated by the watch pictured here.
10:38:49
